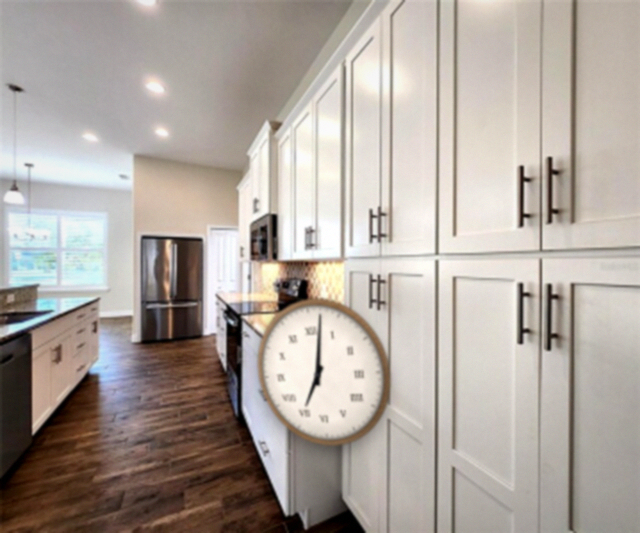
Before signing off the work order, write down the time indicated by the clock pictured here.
7:02
